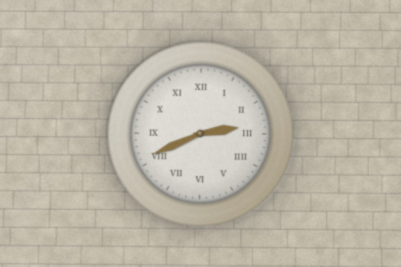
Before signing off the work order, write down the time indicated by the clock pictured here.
2:41
